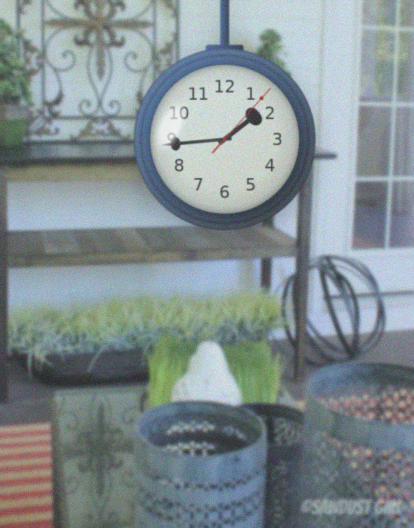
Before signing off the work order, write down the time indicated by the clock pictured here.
1:44:07
